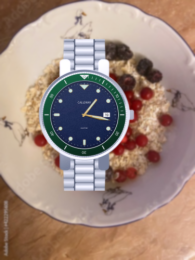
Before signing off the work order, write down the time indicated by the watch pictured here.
1:17
